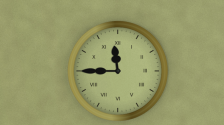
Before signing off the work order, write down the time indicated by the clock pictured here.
11:45
